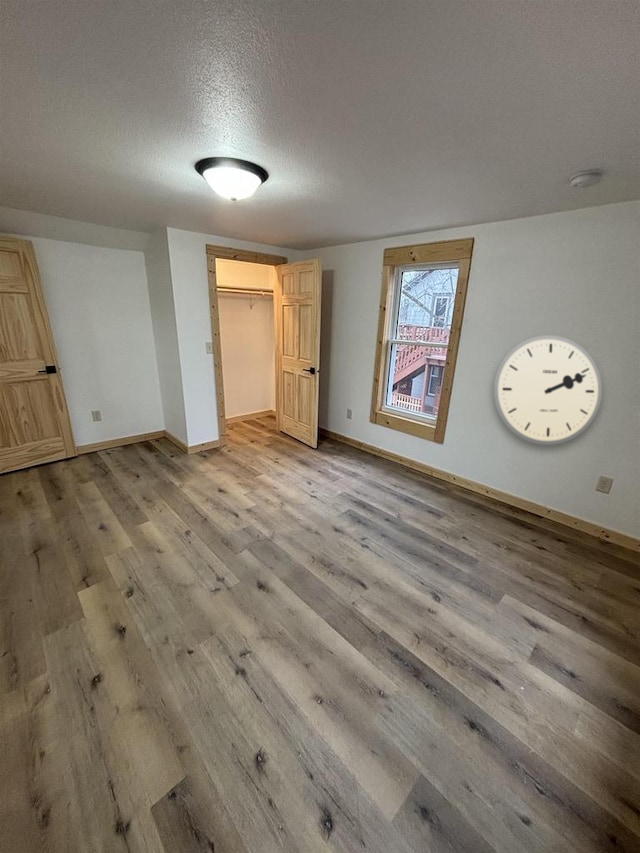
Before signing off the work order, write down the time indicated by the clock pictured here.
2:11
